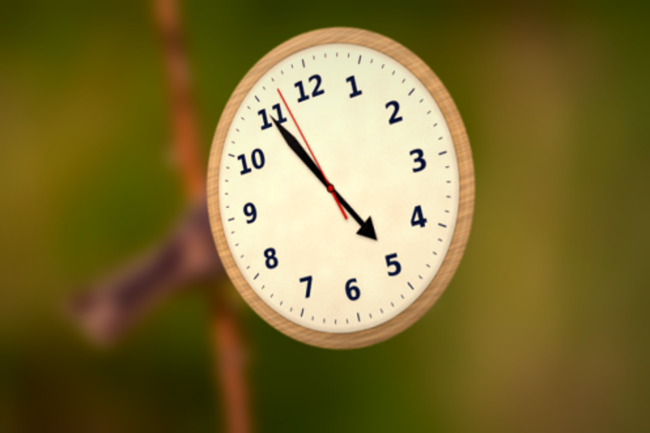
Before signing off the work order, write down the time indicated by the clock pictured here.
4:54:57
